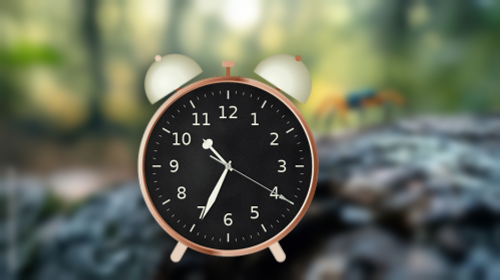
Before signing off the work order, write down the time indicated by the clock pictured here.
10:34:20
